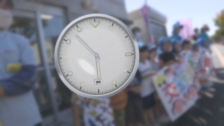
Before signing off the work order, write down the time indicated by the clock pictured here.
5:53
